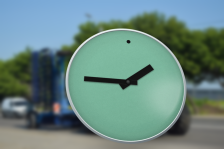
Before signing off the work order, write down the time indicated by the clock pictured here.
1:45
